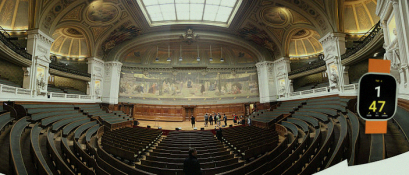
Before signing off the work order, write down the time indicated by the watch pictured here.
1:47
